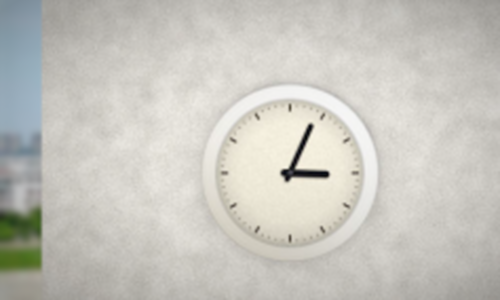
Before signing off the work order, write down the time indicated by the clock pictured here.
3:04
